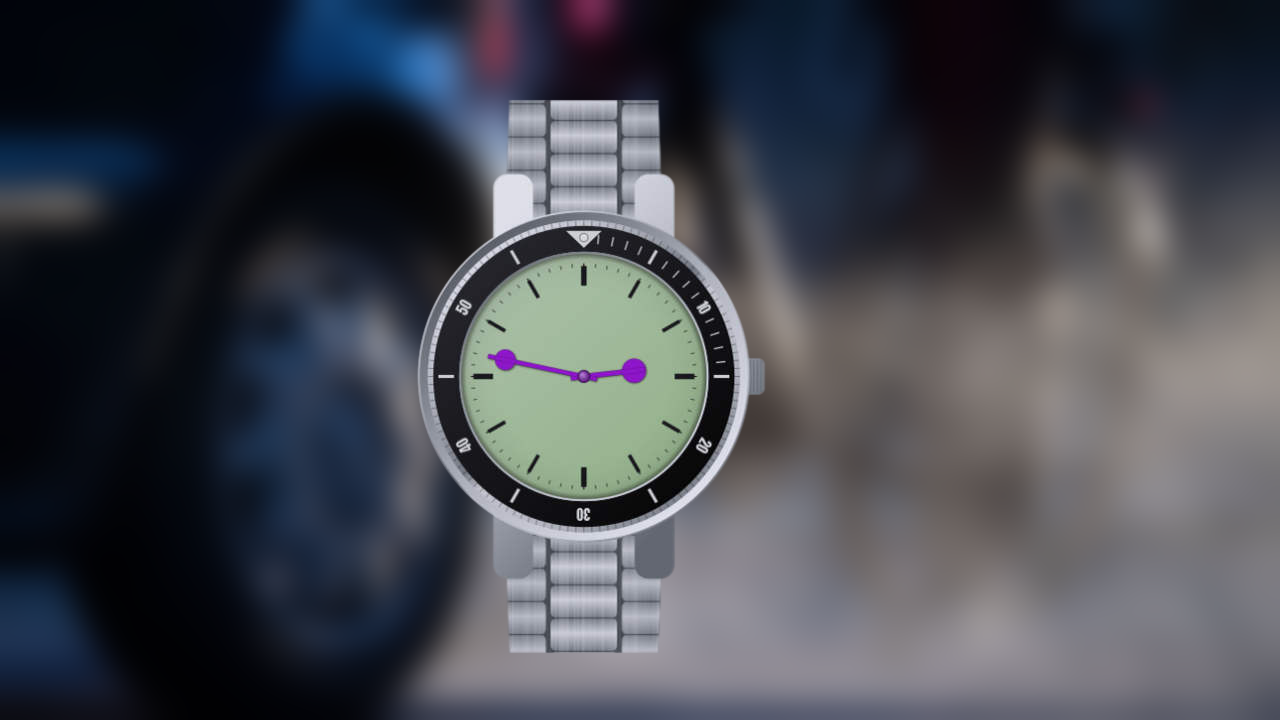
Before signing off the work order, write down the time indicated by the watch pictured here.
2:47
